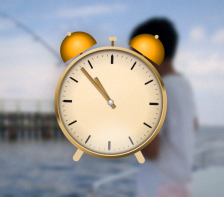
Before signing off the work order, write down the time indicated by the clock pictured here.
10:53
